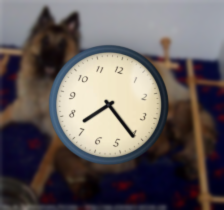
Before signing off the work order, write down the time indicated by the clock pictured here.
7:21
